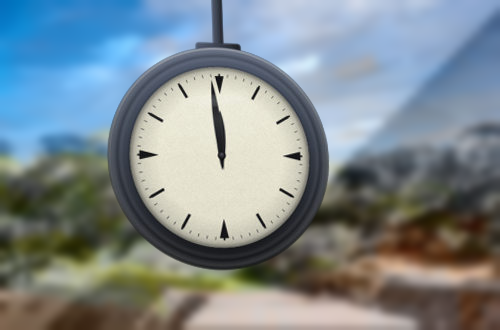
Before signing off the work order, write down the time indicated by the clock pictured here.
11:59
